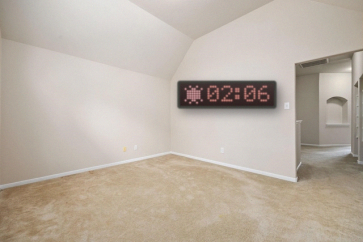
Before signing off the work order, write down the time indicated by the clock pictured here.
2:06
